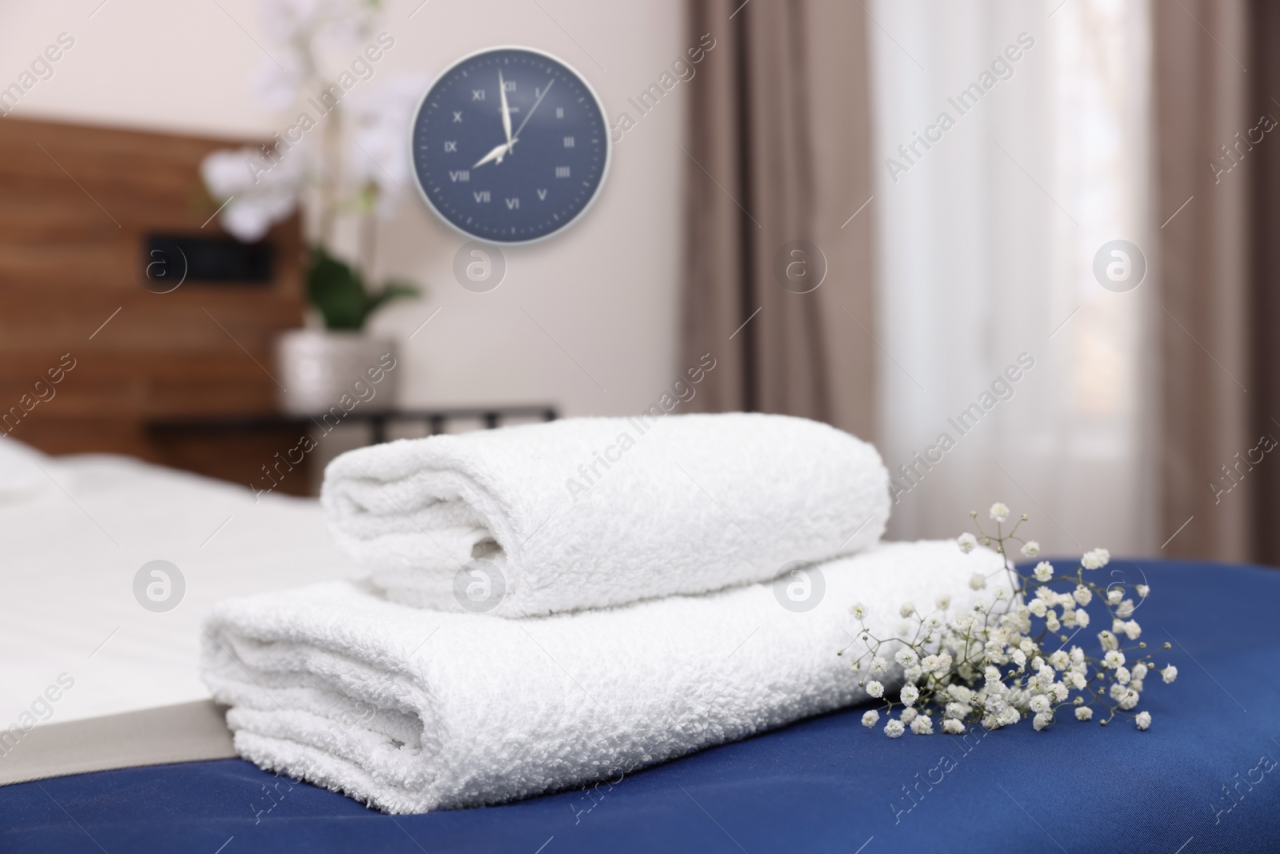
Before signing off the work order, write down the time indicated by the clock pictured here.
7:59:06
